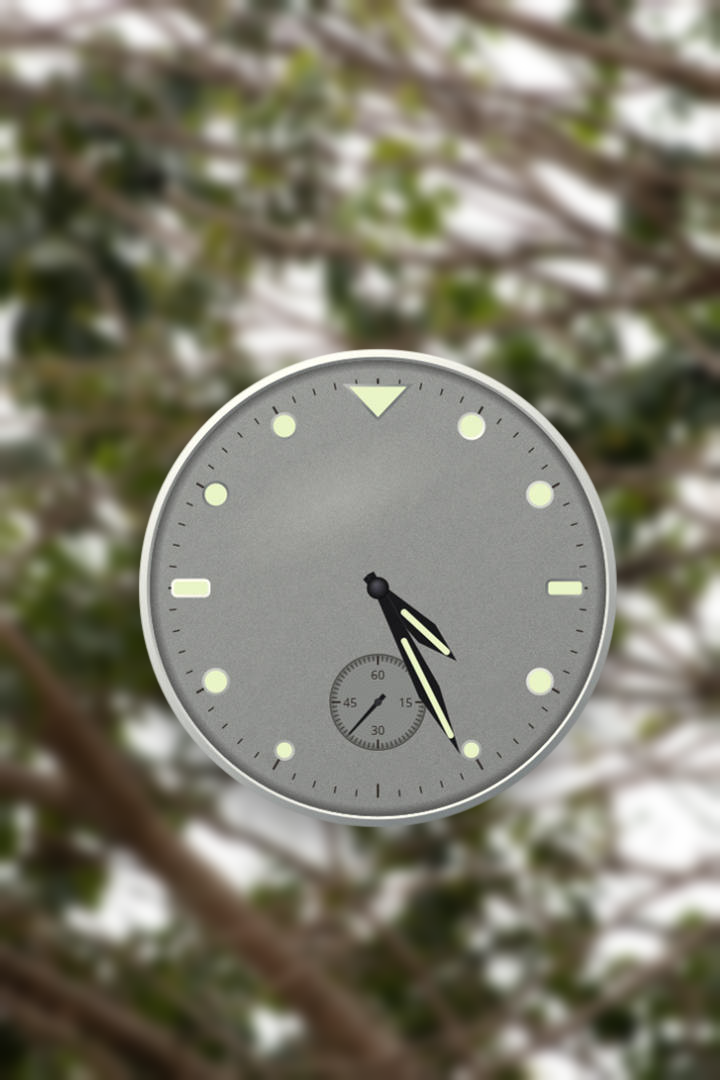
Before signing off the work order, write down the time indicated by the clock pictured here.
4:25:37
